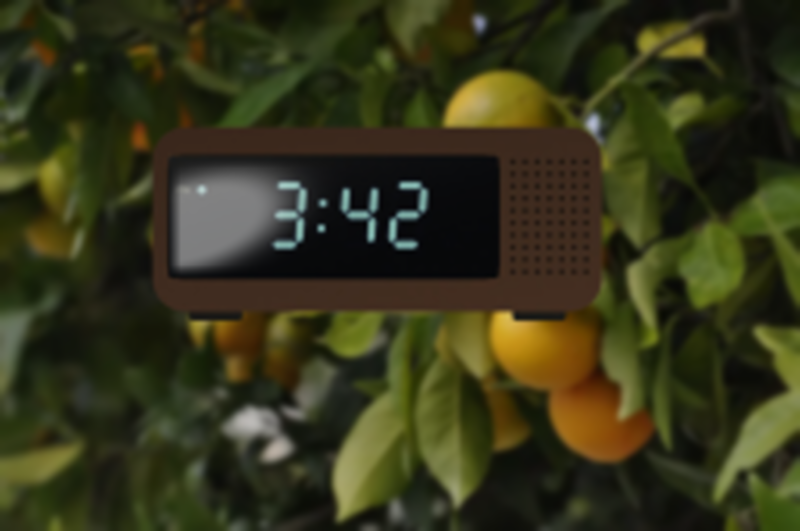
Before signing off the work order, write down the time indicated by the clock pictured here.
3:42
